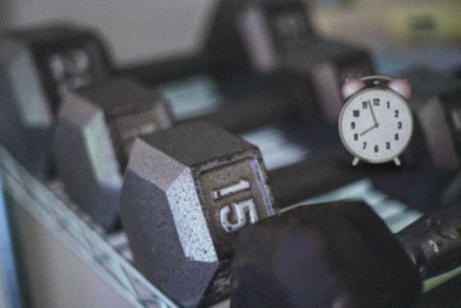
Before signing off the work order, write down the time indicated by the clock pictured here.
7:57
